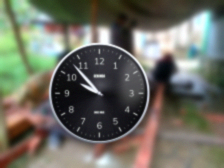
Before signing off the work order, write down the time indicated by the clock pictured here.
9:53
